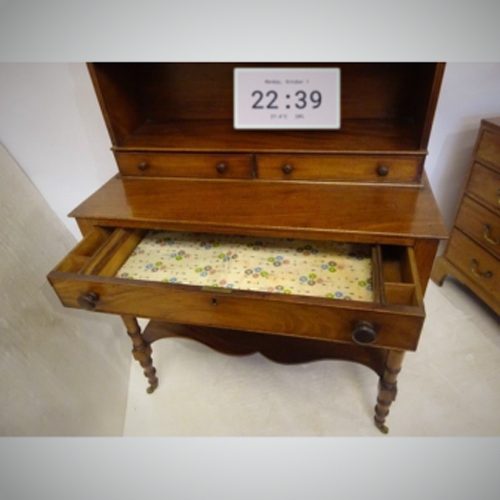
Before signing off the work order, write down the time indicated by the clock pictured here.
22:39
